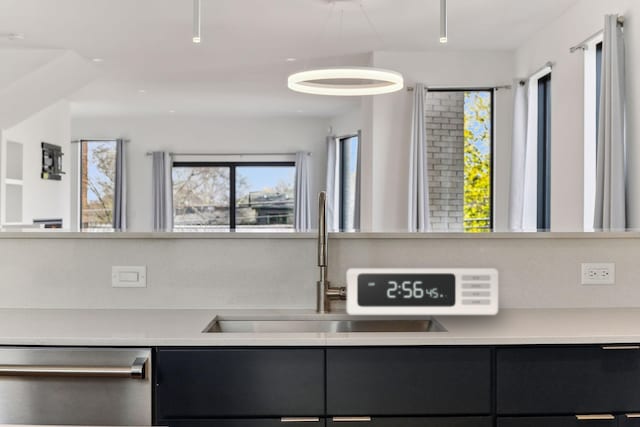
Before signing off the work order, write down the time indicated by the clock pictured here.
2:56
